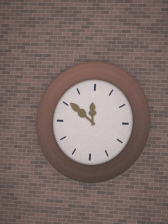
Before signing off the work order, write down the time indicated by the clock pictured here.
11:51
